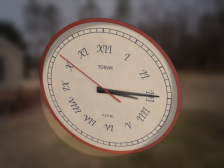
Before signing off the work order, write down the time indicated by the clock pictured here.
3:14:51
